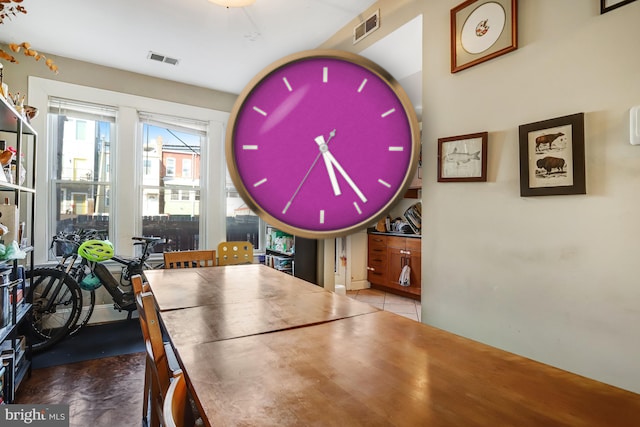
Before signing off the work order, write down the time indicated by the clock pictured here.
5:23:35
